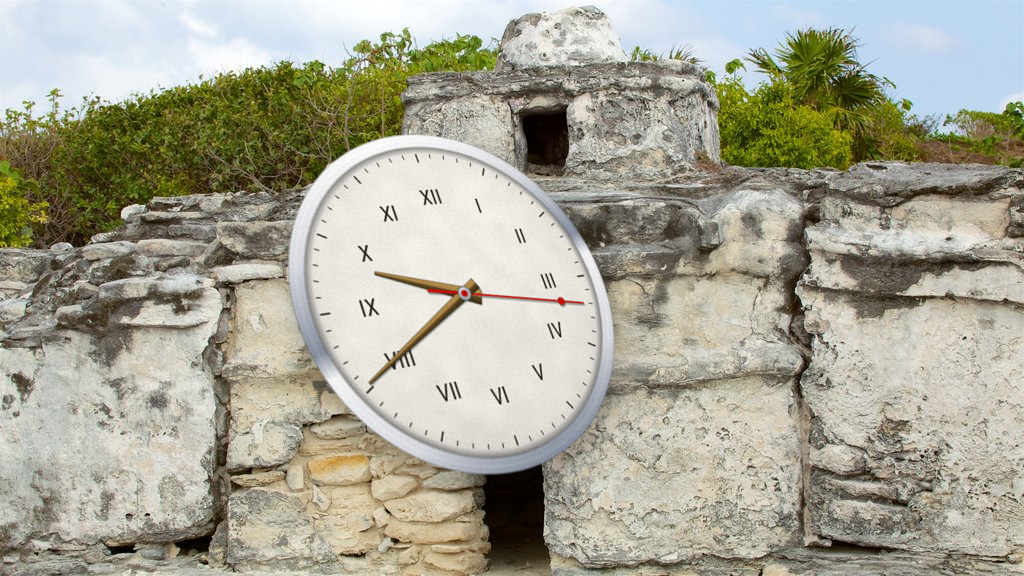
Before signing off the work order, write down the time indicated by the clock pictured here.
9:40:17
